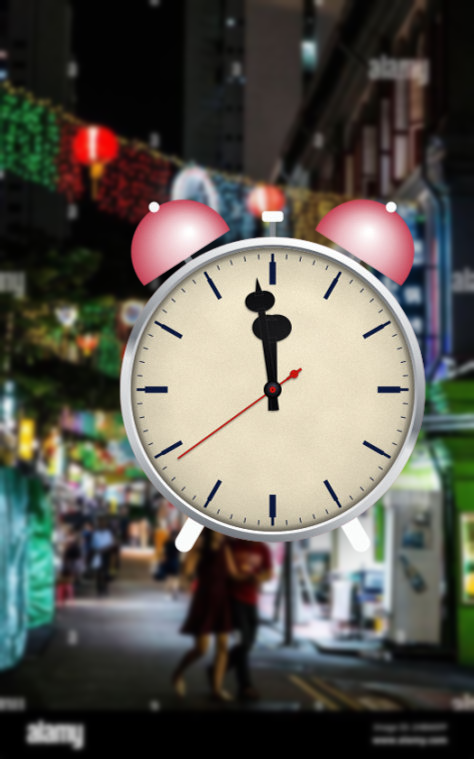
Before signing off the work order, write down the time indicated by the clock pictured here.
11:58:39
